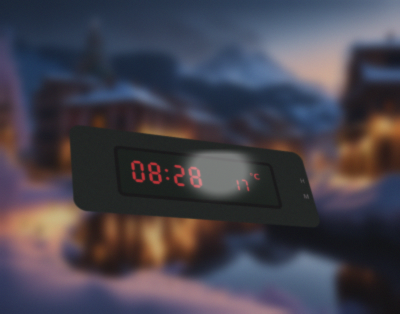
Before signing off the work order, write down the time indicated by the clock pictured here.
8:28
